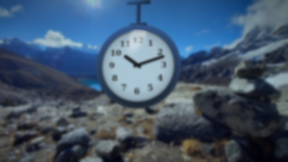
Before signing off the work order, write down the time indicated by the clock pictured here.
10:12
